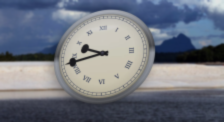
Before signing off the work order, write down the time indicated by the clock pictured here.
9:43
